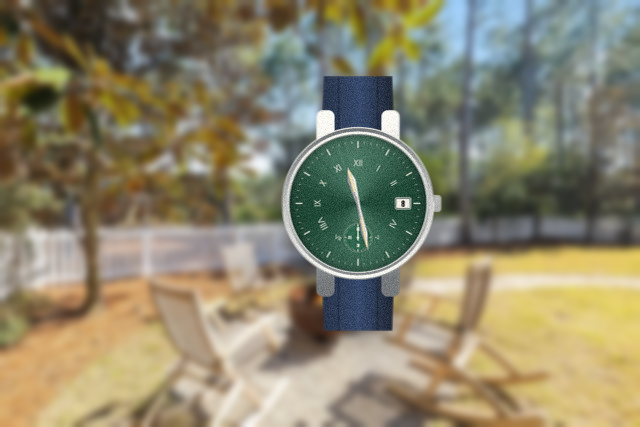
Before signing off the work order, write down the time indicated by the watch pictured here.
11:28
